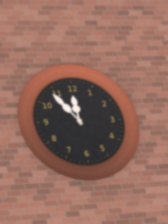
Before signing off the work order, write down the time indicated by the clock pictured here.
11:54
